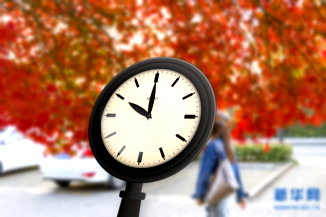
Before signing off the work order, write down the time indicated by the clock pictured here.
10:00
